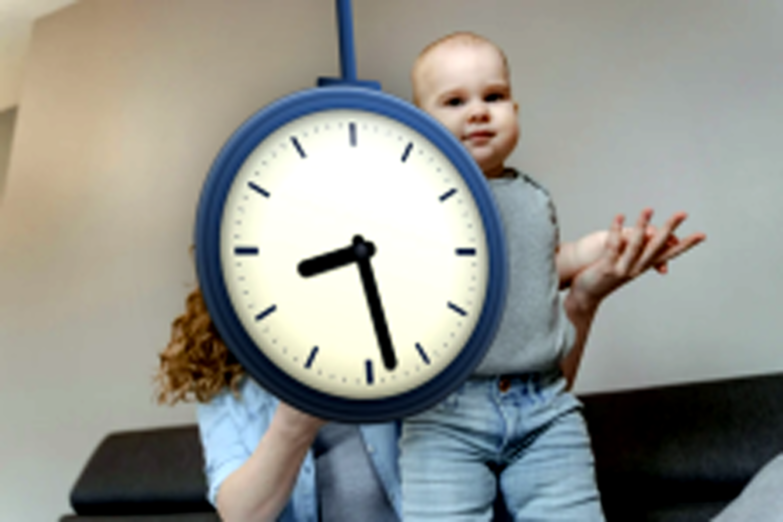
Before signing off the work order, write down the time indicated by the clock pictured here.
8:28
